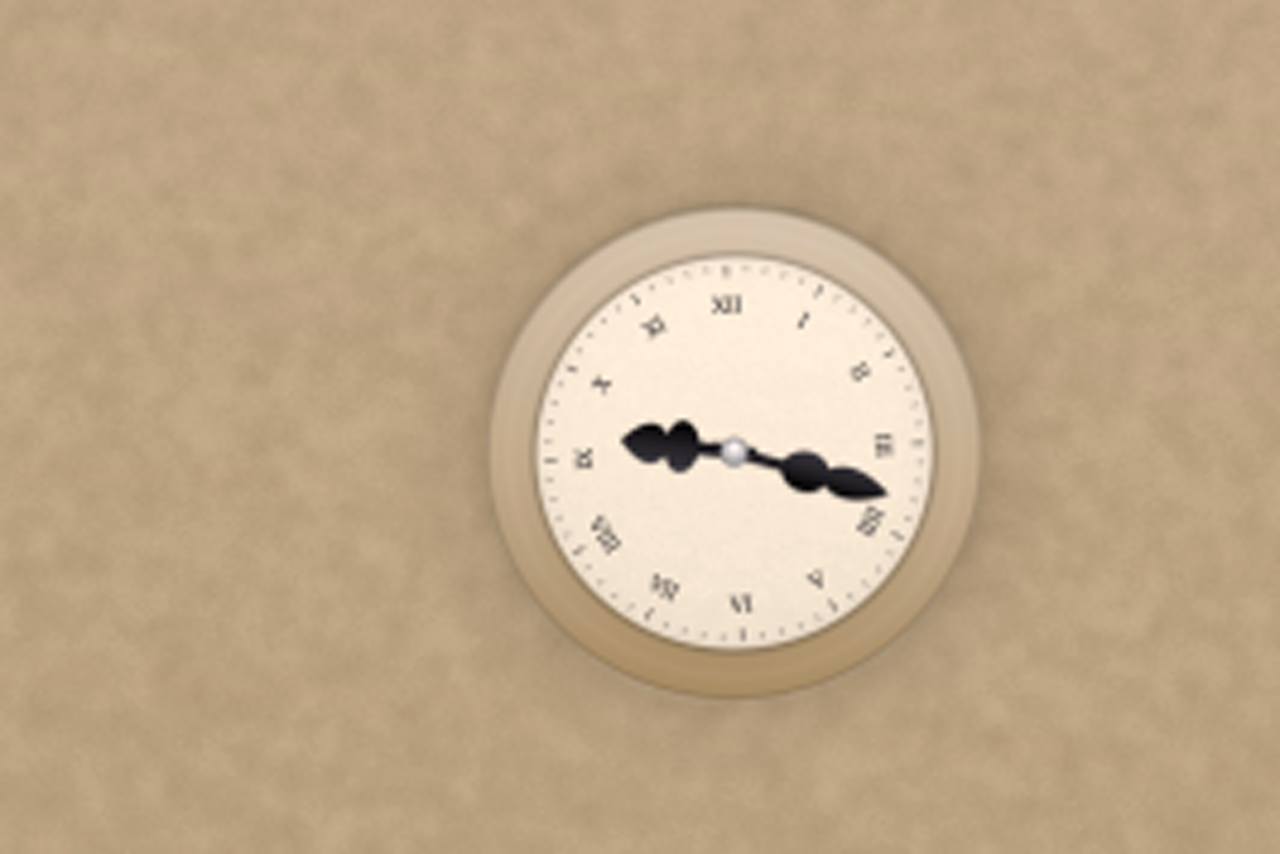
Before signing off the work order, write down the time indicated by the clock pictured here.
9:18
